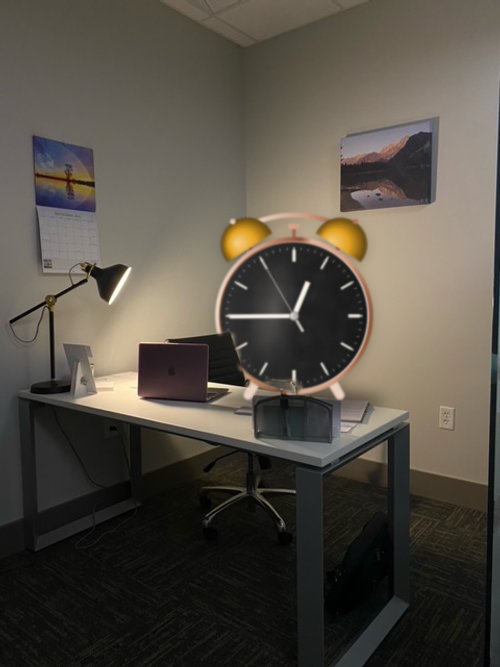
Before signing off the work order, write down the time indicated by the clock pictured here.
12:44:55
